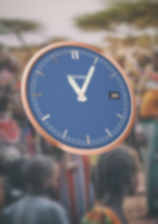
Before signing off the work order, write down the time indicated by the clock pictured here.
11:05
